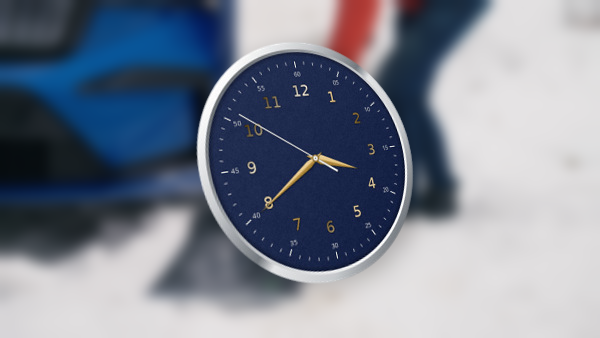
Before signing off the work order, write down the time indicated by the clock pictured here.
3:39:51
